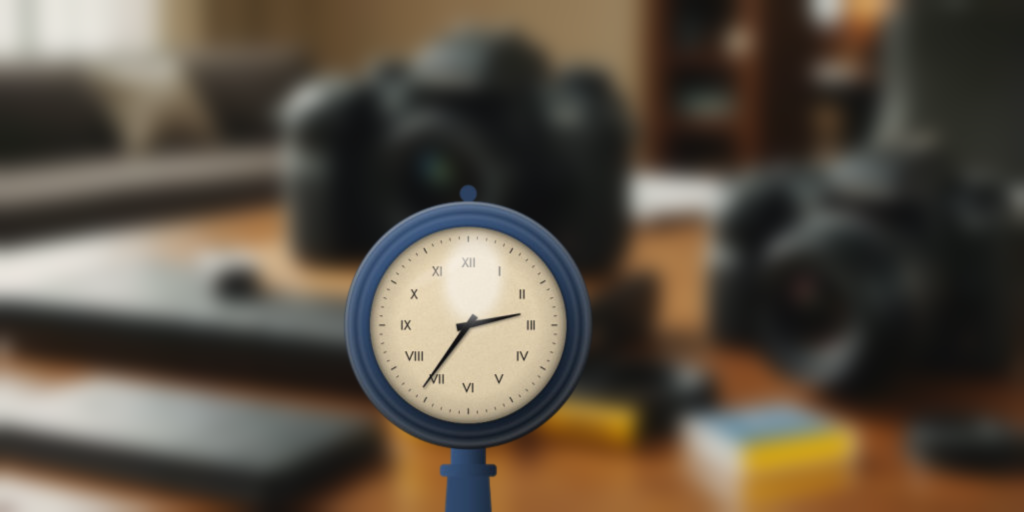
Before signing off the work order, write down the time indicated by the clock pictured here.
2:36
